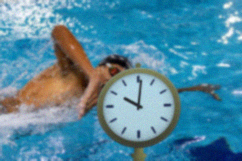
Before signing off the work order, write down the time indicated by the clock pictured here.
10:01
